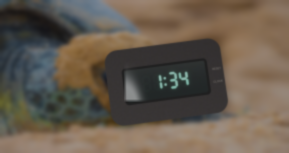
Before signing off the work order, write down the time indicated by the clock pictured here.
1:34
